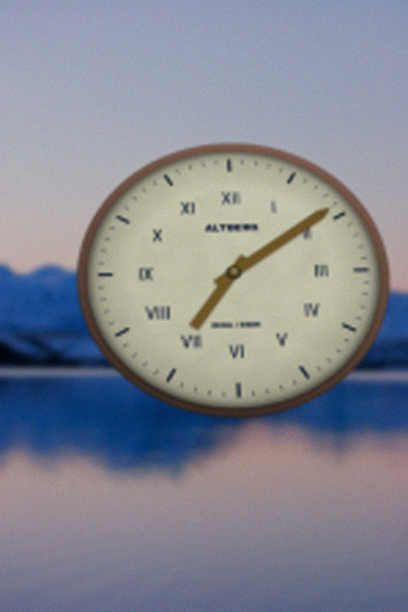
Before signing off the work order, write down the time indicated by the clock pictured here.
7:09
